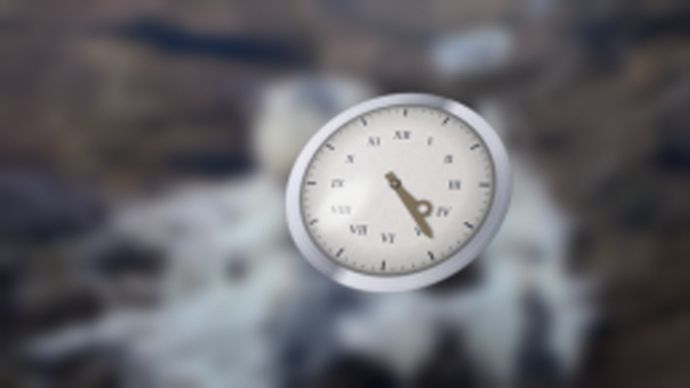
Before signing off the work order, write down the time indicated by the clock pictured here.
4:24
